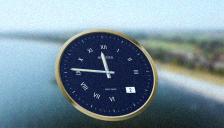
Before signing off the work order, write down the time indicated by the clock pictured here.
11:46
